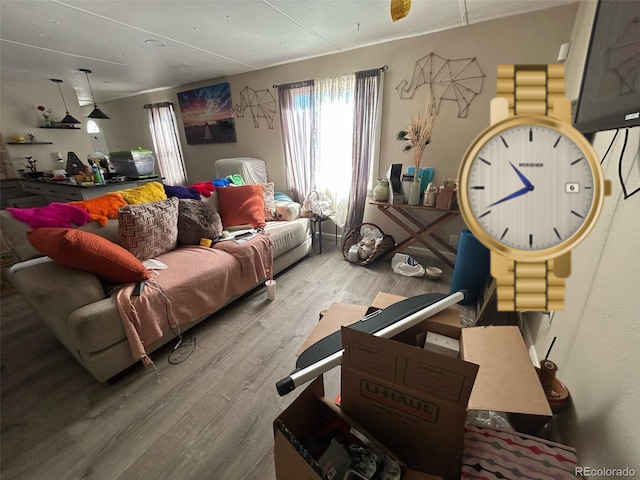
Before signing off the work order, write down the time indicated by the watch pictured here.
10:41
